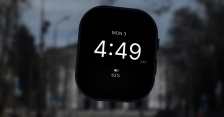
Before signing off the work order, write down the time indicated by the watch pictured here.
4:49
